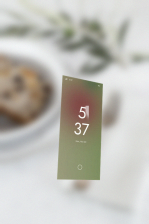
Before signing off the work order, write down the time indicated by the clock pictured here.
5:37
